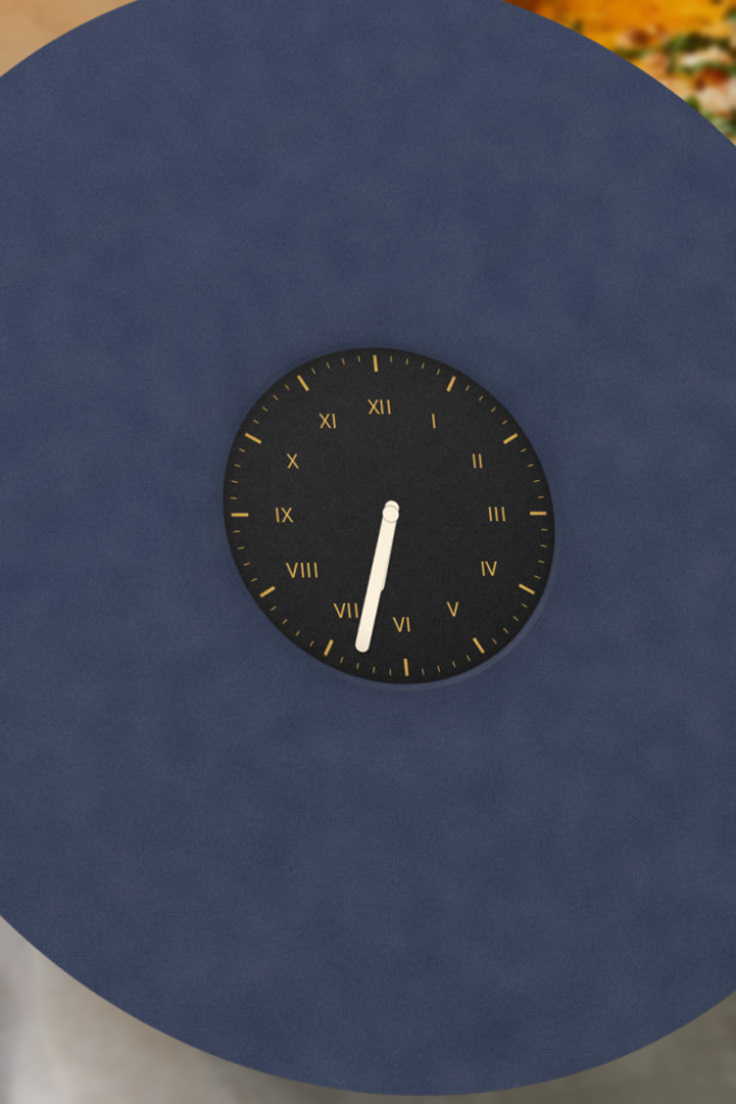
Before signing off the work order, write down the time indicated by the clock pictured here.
6:33
